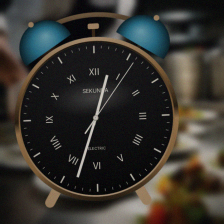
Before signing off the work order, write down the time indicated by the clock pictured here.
12:33:06
